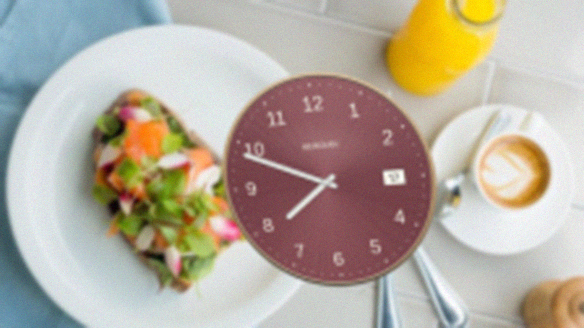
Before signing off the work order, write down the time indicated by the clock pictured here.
7:49
